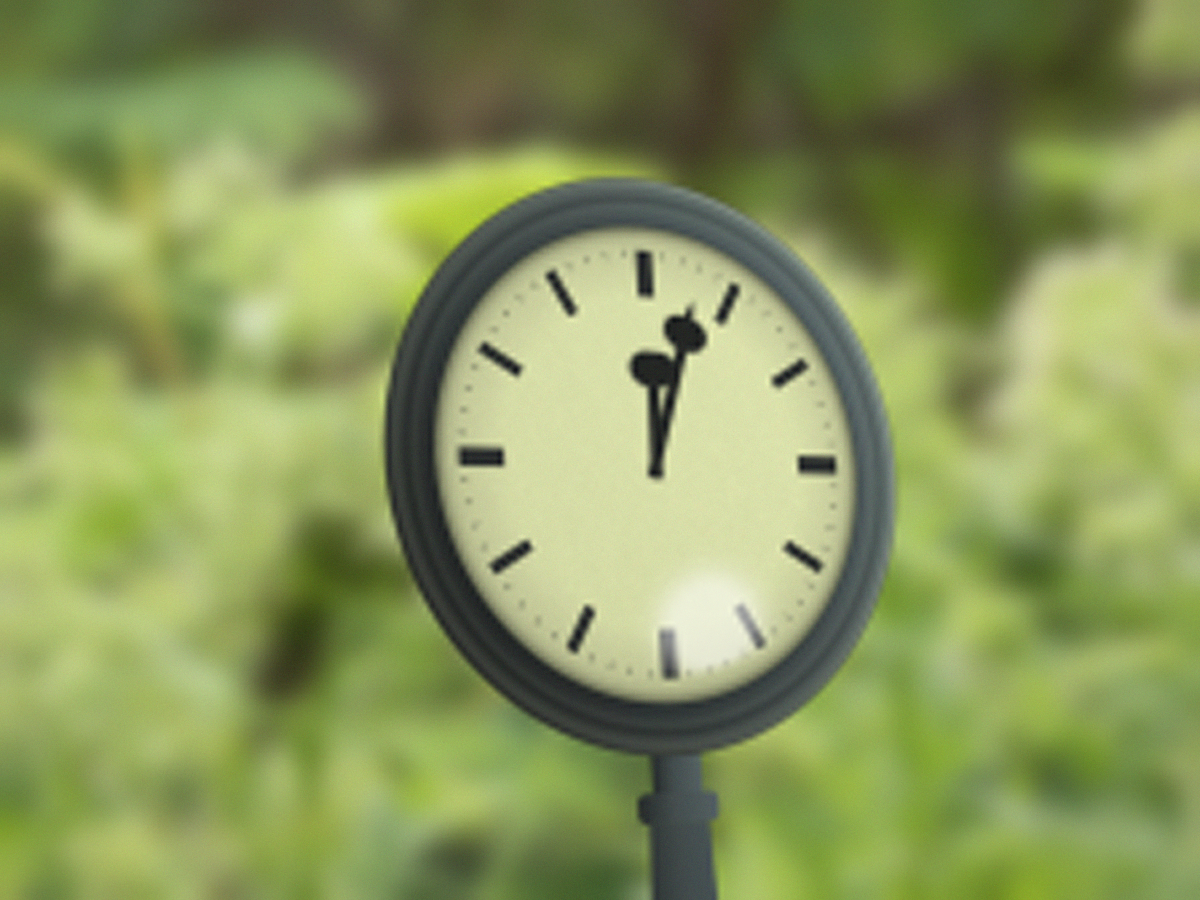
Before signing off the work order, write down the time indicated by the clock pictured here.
12:03
